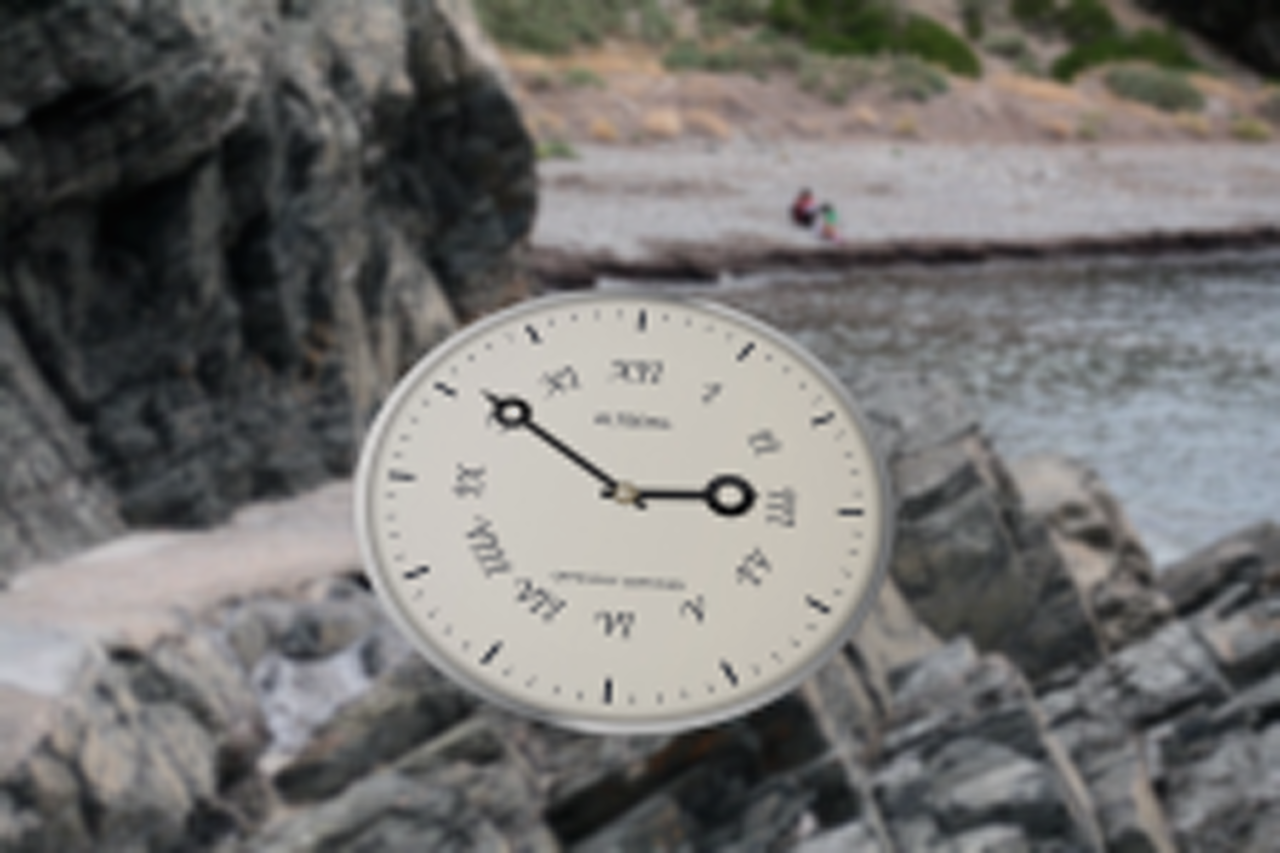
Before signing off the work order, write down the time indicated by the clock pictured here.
2:51
